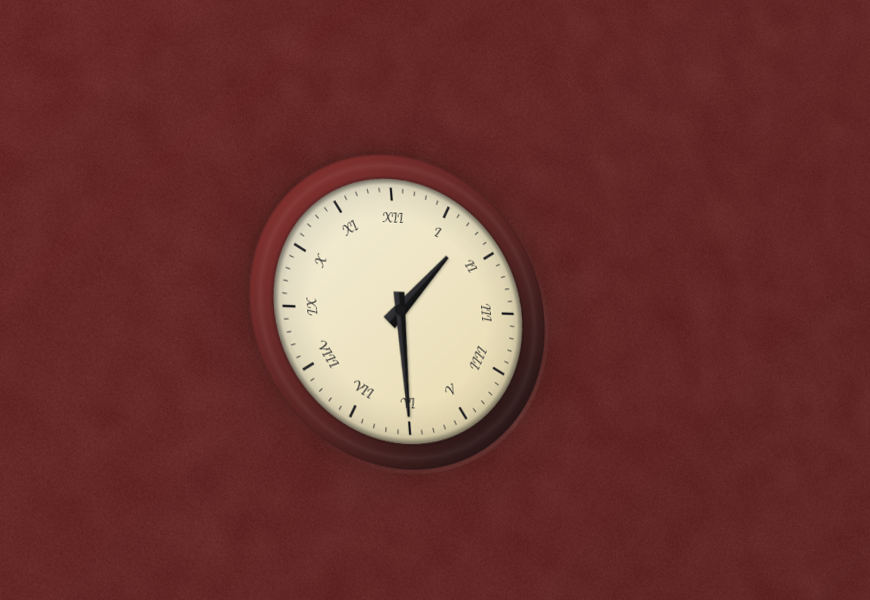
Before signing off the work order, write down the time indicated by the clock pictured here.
1:30
